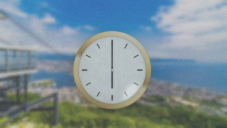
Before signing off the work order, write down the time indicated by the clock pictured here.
6:00
